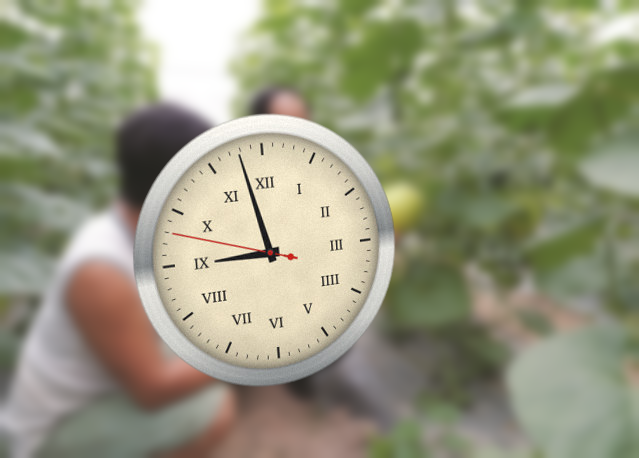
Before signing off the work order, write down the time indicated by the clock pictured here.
8:57:48
